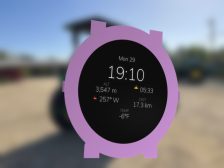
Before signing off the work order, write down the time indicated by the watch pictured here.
19:10
